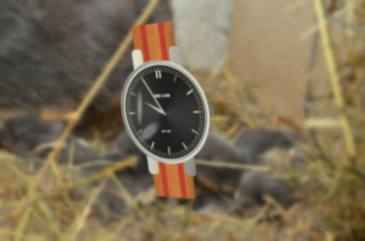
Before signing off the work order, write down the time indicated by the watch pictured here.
9:55
